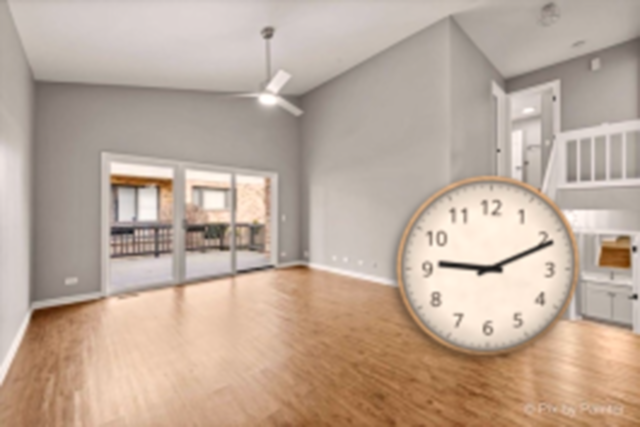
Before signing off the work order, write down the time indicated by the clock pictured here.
9:11
